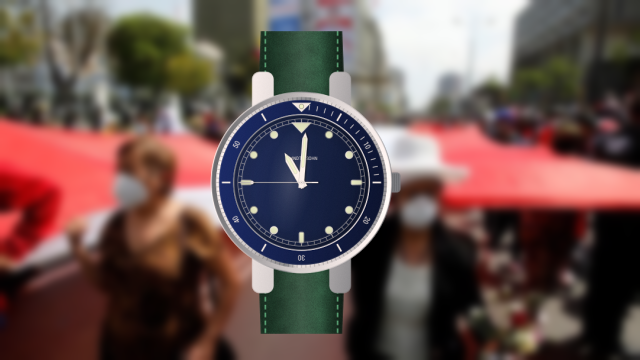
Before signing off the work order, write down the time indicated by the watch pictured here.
11:00:45
